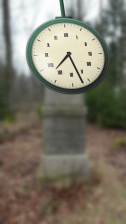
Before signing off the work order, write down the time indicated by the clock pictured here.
7:27
